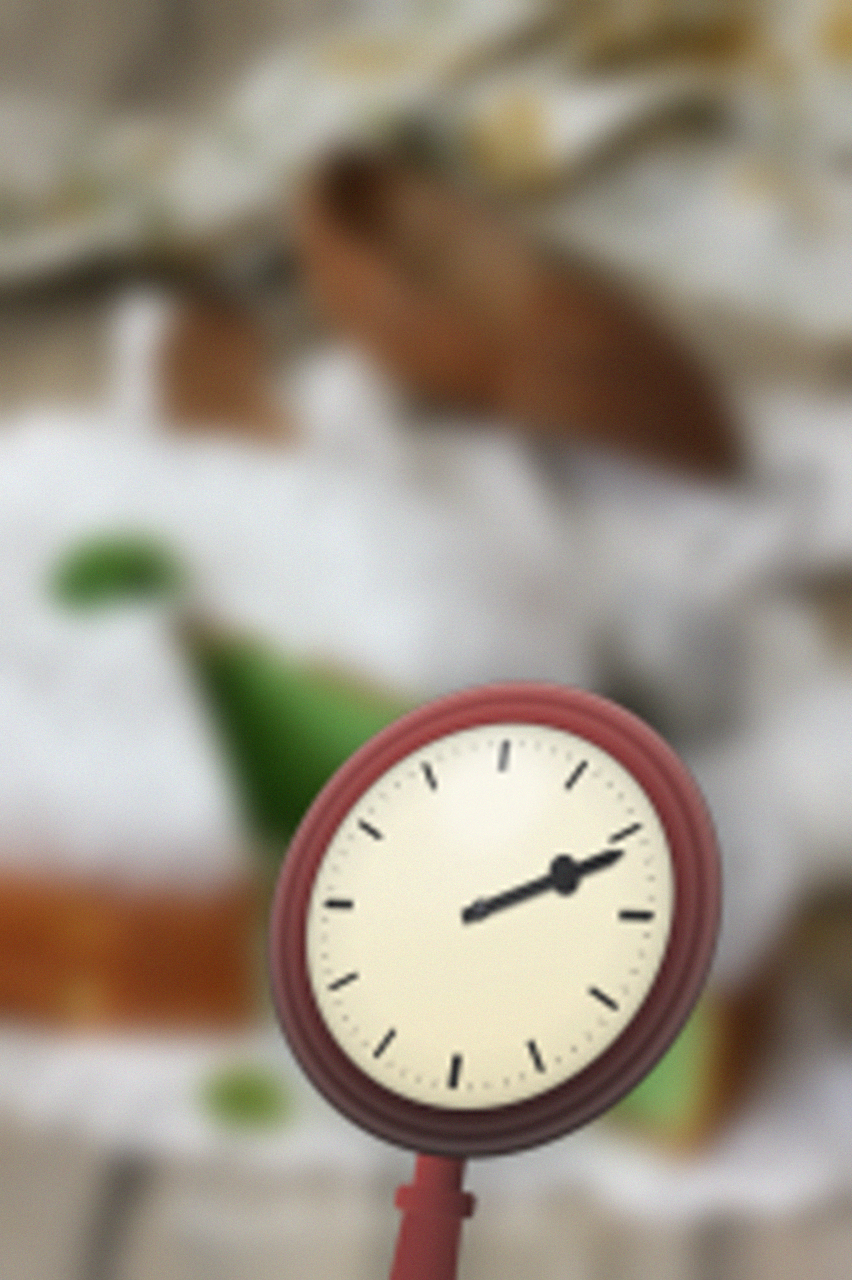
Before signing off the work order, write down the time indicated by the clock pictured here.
2:11
